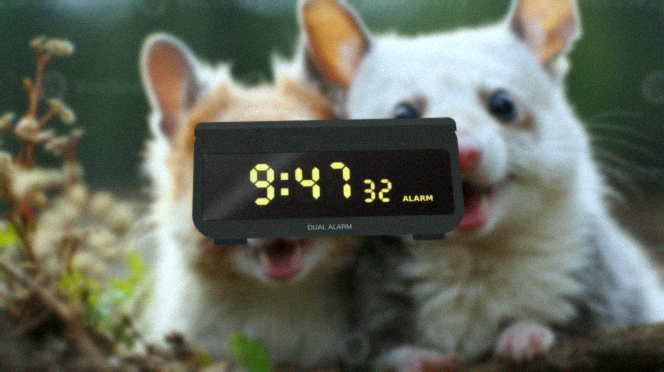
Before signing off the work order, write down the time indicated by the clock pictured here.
9:47:32
